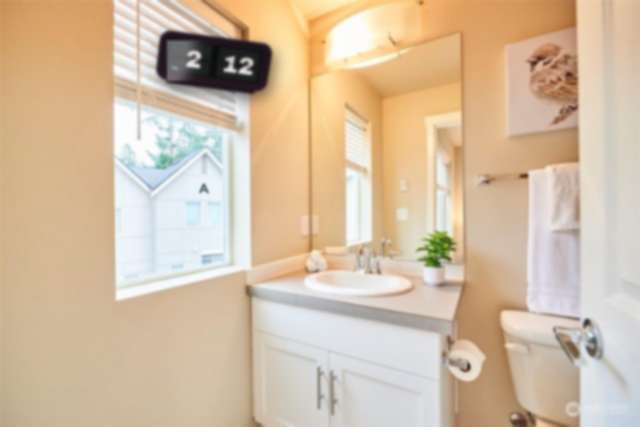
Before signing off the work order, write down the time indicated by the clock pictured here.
2:12
